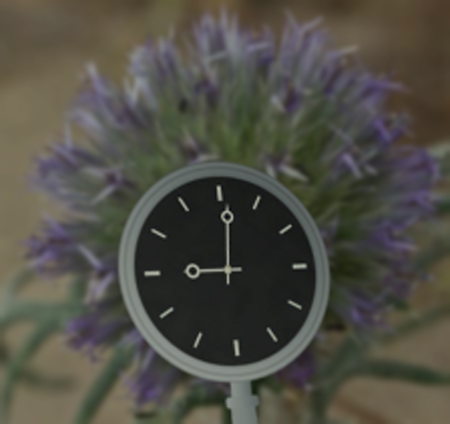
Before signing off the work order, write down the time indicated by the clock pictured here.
9:01
